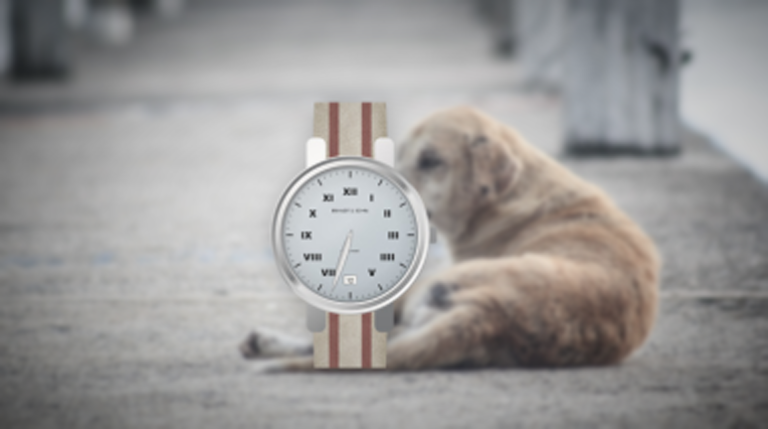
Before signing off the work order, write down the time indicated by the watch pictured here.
6:33
